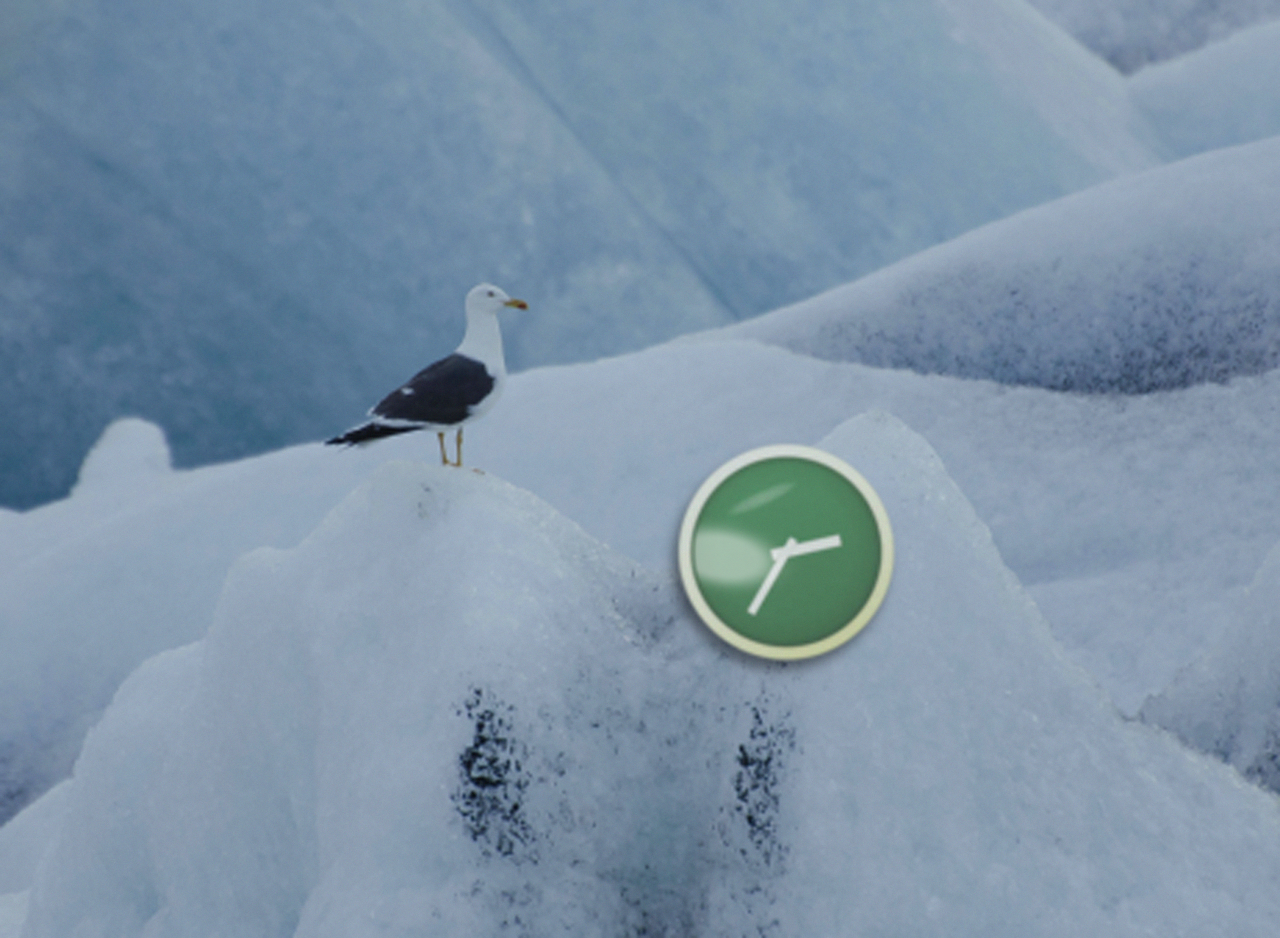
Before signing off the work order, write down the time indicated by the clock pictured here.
2:35
